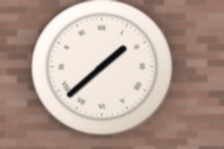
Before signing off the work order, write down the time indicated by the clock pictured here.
1:38
